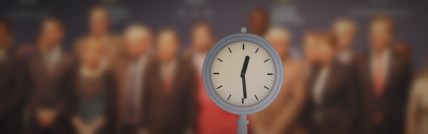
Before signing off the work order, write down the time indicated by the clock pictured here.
12:29
